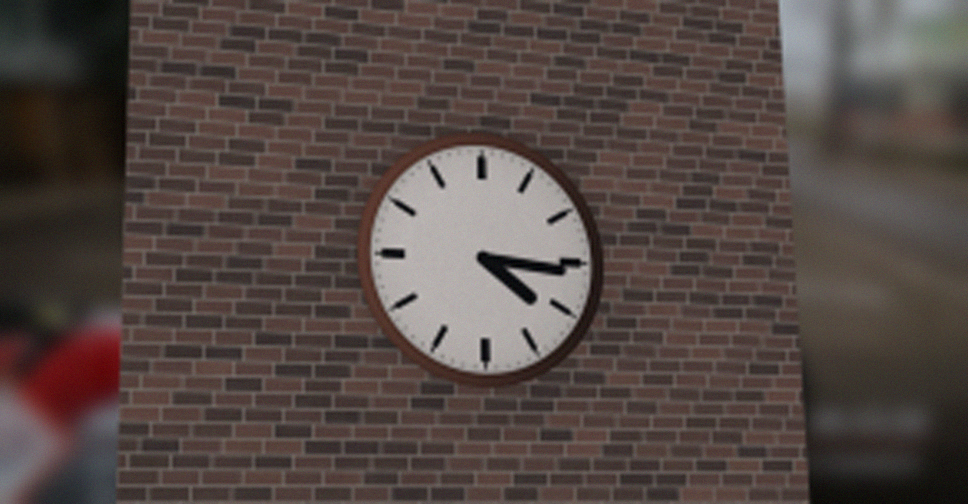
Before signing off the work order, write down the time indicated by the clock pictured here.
4:16
